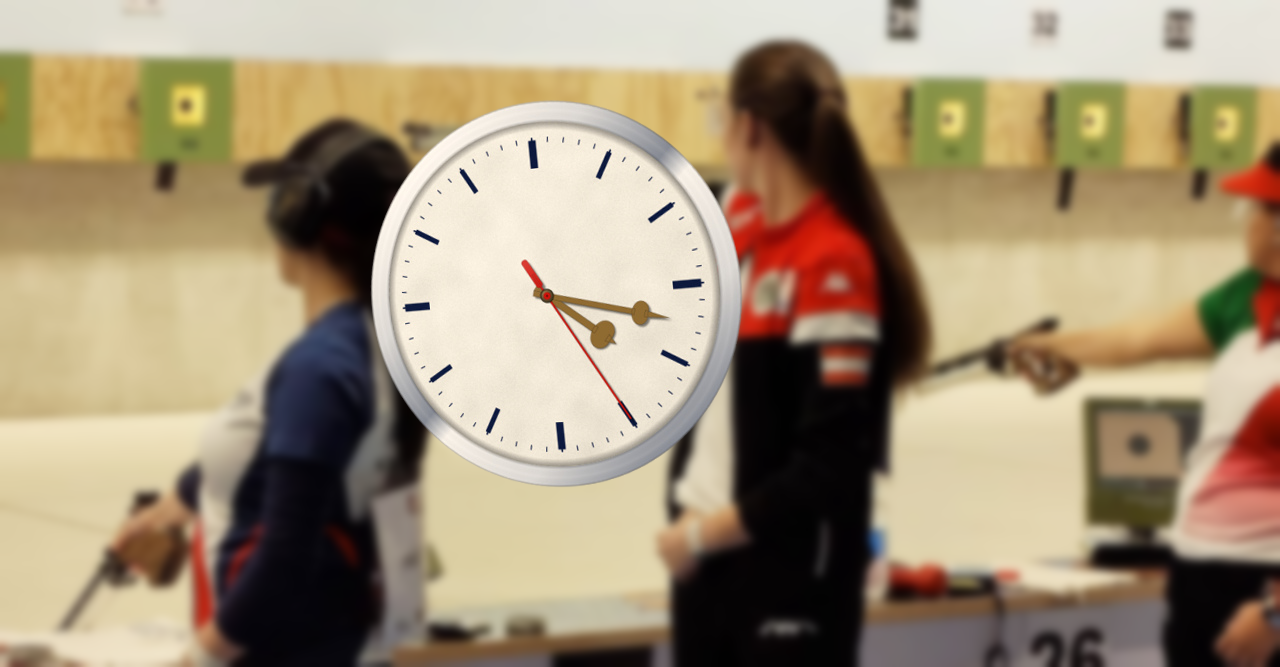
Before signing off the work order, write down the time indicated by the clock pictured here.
4:17:25
